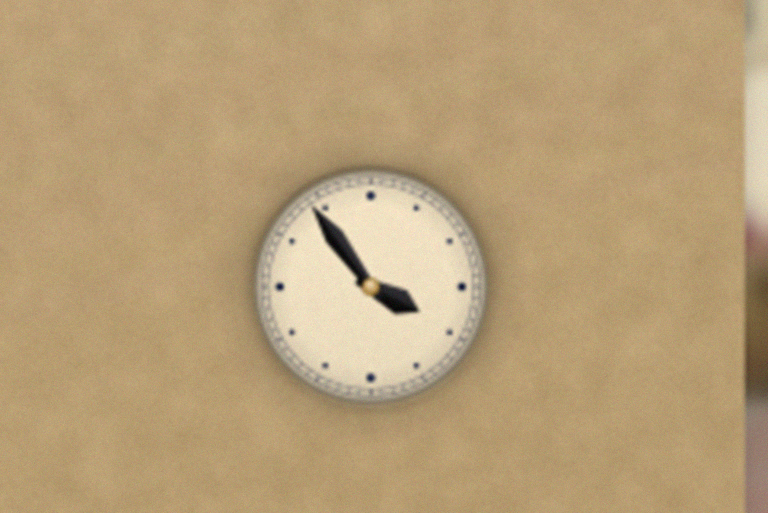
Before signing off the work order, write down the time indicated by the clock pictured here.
3:54
